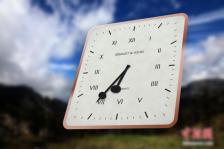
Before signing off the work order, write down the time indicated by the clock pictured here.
6:36
